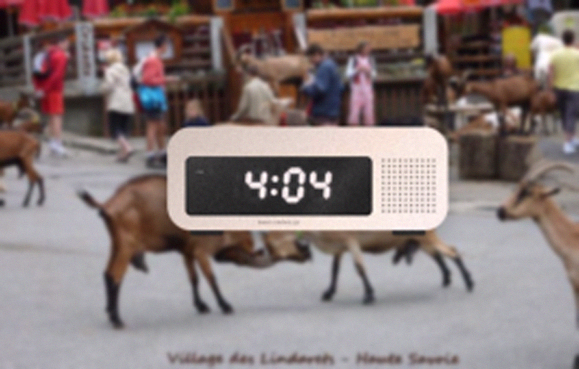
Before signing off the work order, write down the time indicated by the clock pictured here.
4:04
